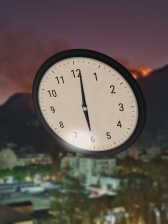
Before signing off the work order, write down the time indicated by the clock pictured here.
6:01
